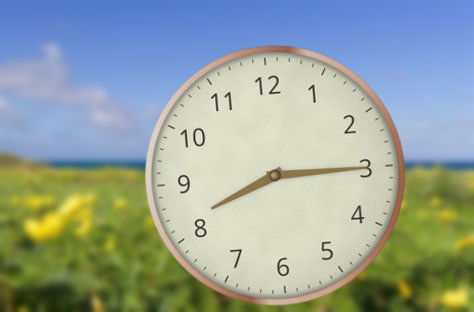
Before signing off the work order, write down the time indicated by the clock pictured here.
8:15
